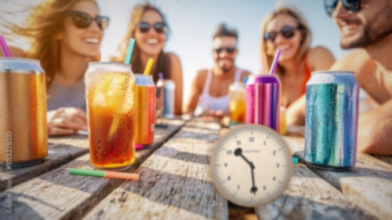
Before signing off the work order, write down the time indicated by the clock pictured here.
10:29
